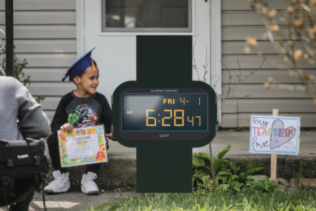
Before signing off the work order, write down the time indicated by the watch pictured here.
6:28:47
